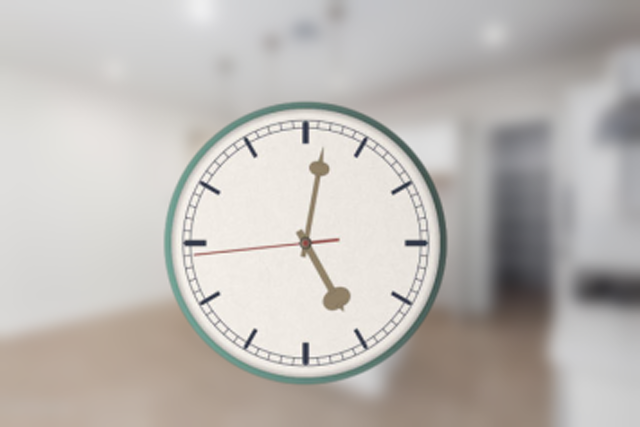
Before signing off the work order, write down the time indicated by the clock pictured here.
5:01:44
